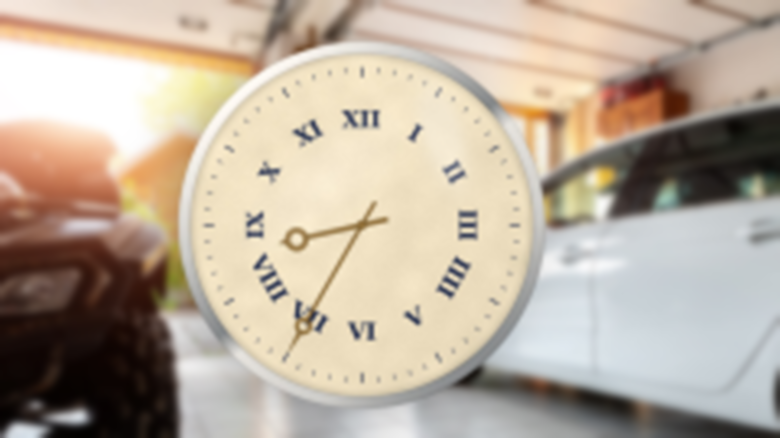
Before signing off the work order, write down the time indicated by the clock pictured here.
8:35
